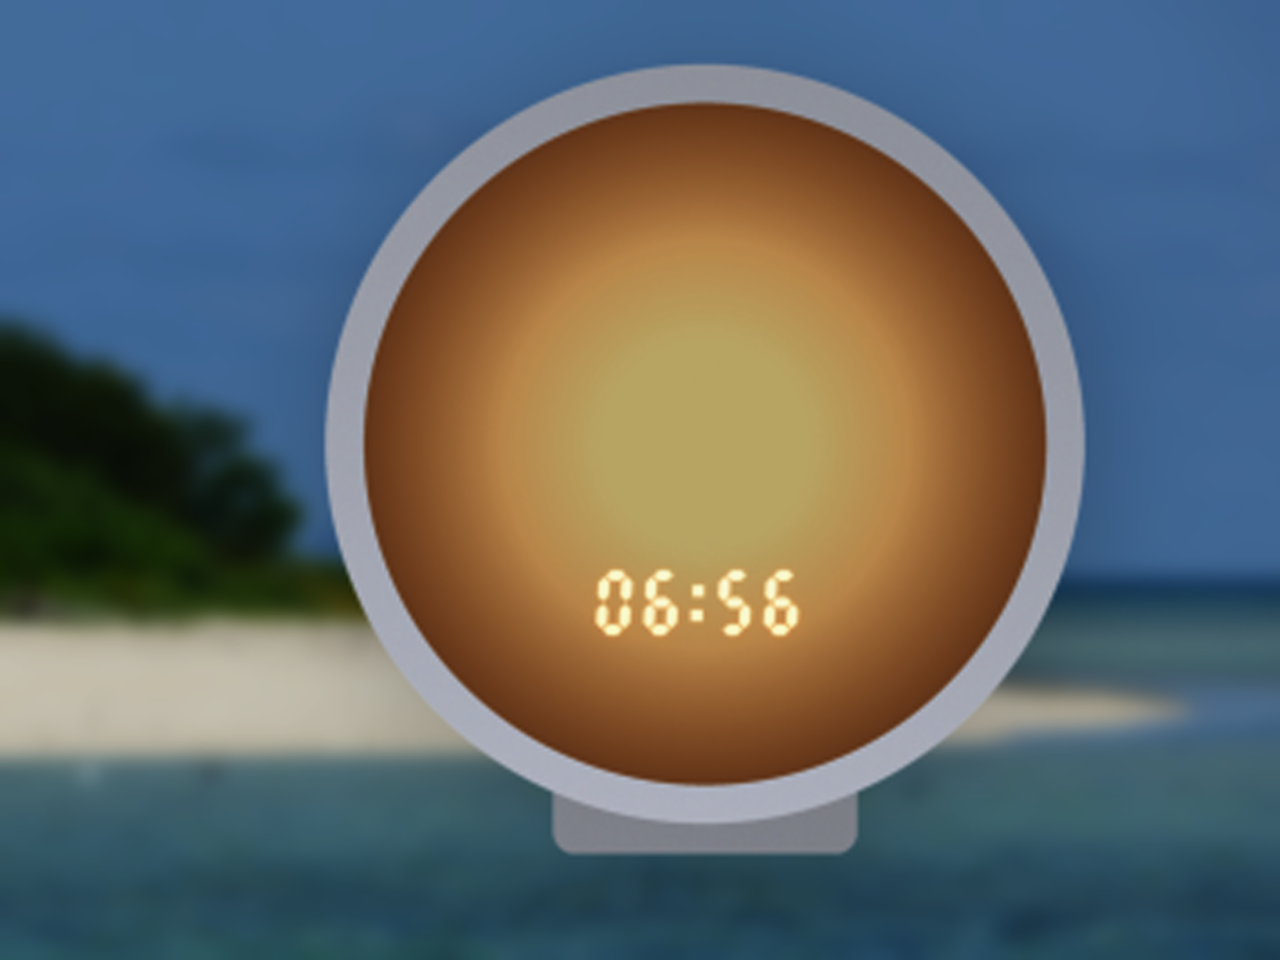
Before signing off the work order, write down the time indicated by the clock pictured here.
6:56
